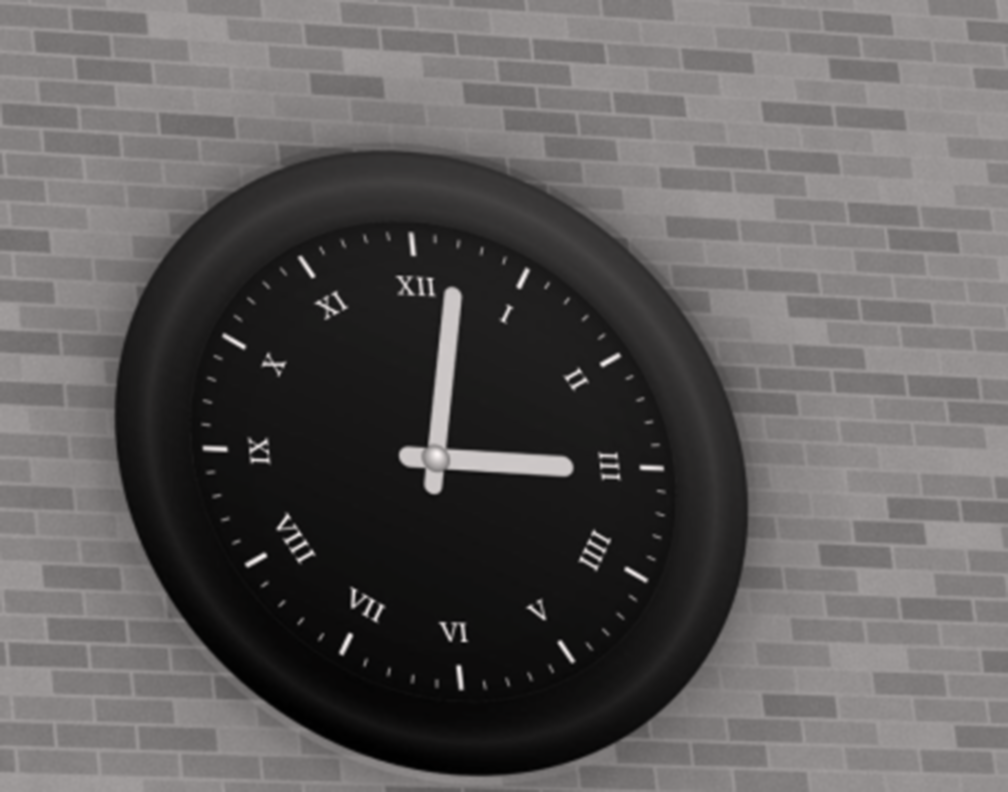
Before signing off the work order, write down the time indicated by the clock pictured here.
3:02
